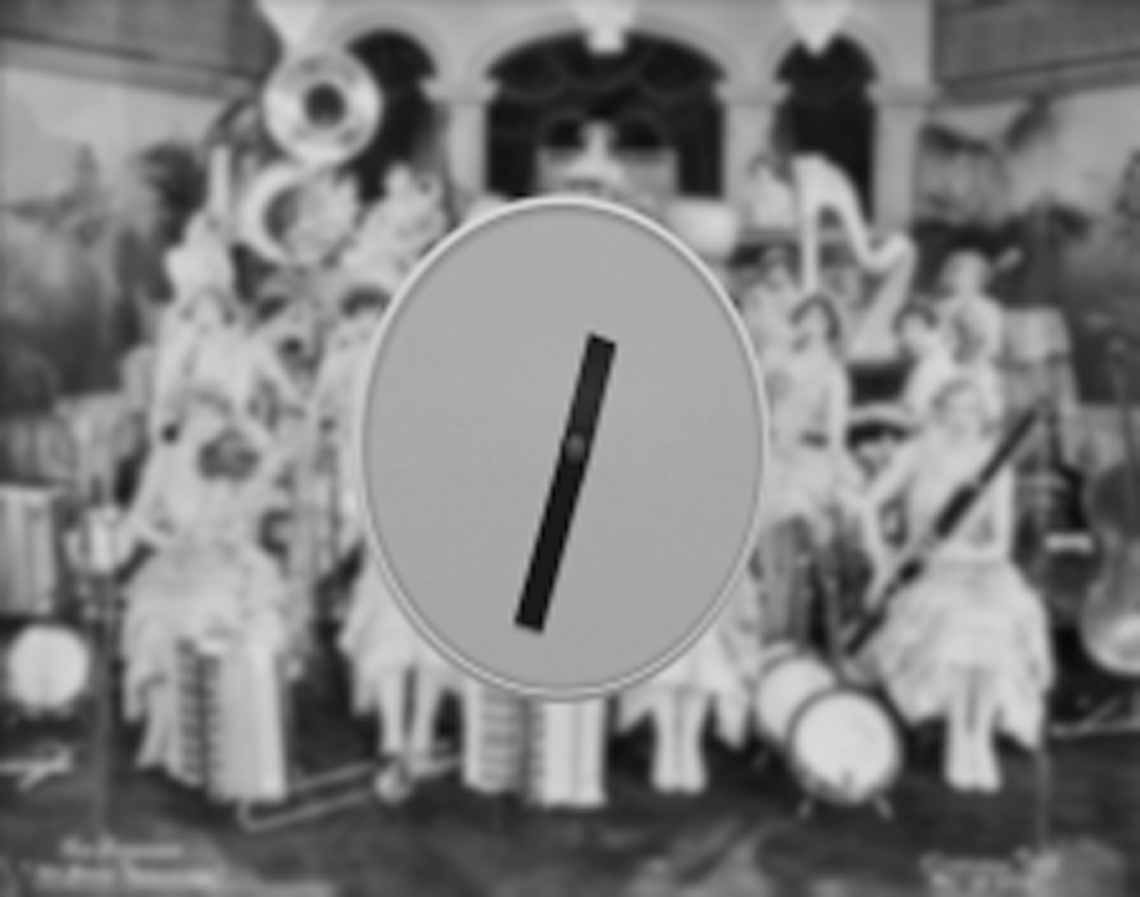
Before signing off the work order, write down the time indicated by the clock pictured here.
12:33
